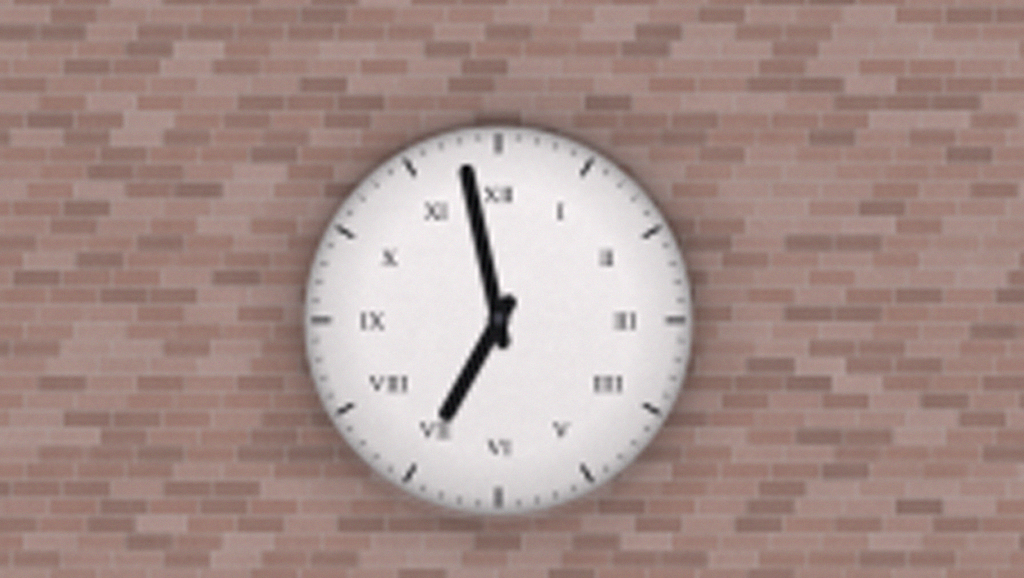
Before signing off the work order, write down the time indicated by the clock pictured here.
6:58
